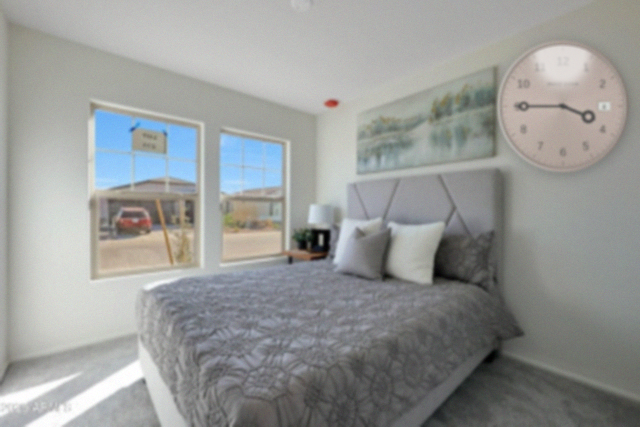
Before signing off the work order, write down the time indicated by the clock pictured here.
3:45
